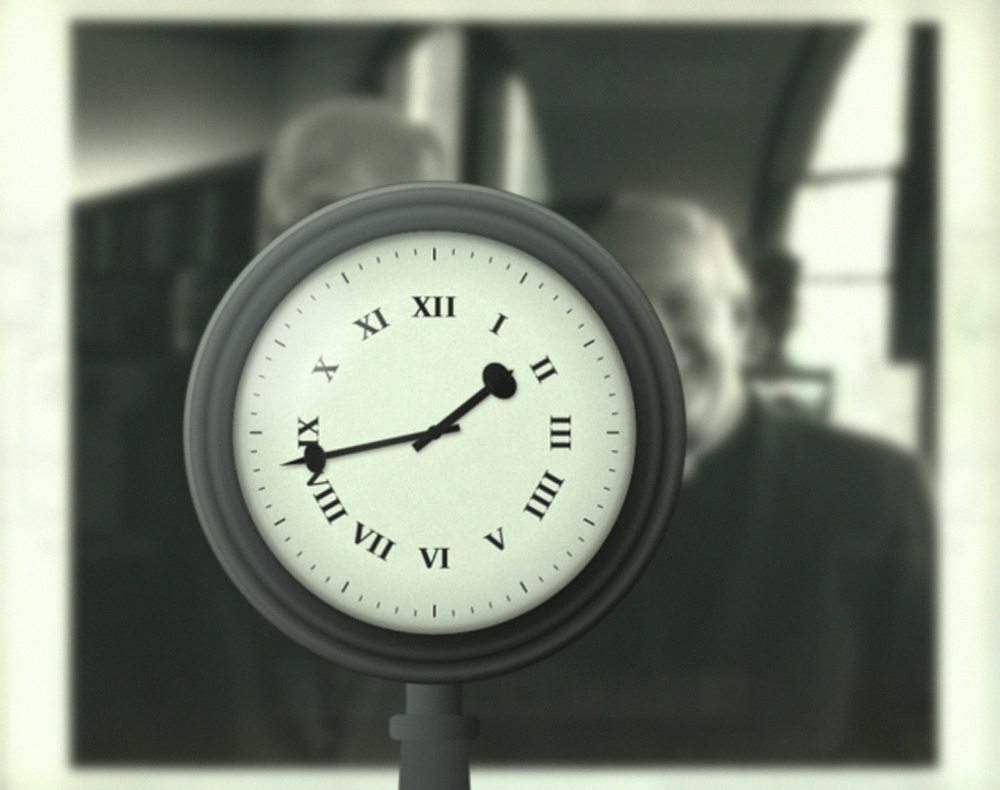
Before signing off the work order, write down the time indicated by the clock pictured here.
1:43
